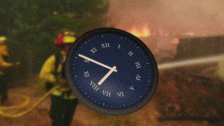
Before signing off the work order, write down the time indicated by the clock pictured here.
7:51
